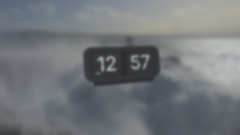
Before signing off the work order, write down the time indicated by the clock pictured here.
12:57
